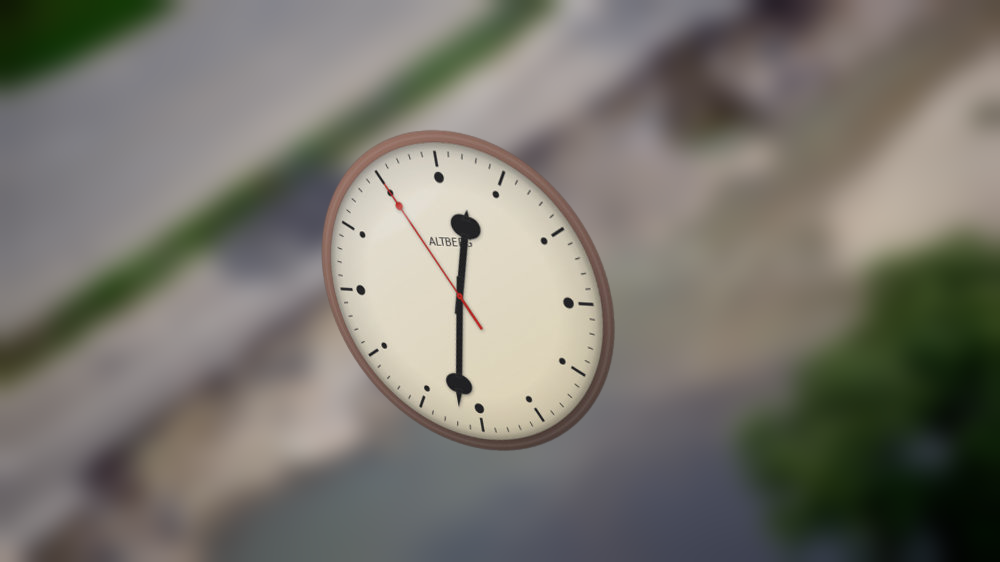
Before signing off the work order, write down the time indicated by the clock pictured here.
12:31:55
